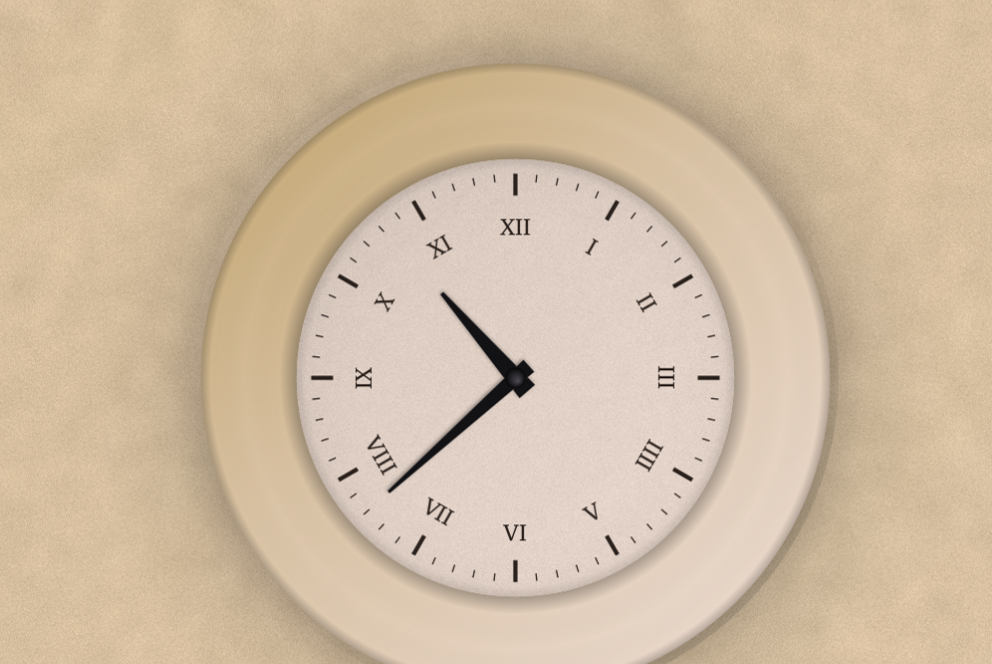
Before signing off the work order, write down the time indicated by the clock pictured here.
10:38
